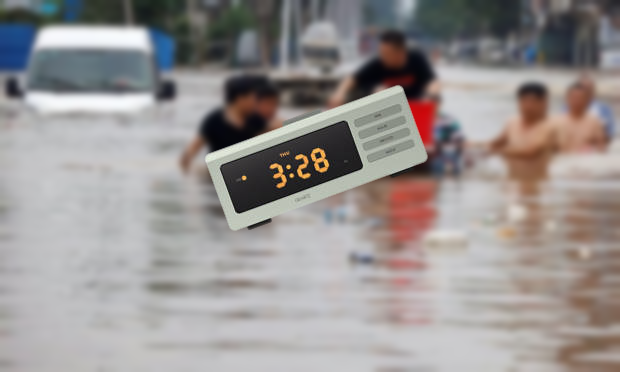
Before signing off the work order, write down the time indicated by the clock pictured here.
3:28
